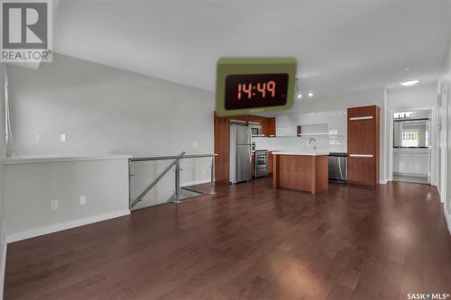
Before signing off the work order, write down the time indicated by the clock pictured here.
14:49
